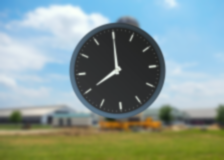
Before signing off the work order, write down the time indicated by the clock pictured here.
8:00
